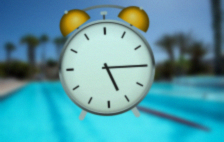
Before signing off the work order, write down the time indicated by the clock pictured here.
5:15
